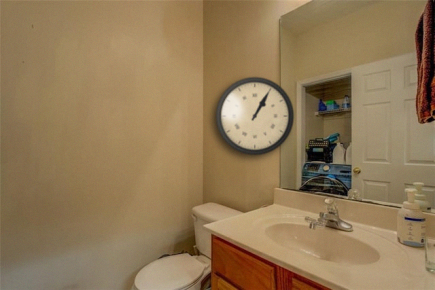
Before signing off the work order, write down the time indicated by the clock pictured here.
1:05
